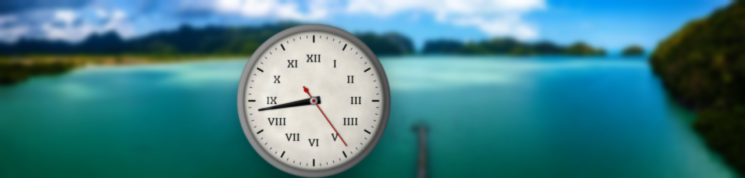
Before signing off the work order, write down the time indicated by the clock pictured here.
8:43:24
